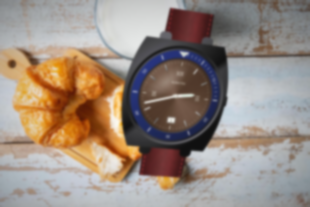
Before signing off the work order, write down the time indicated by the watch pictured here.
2:42
